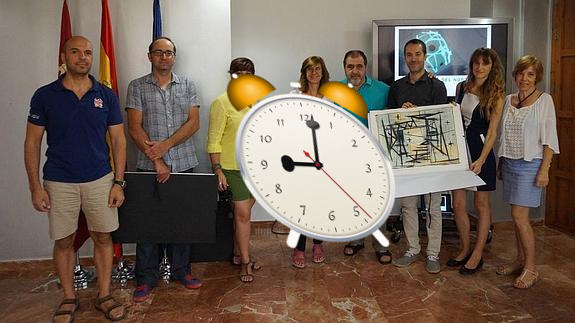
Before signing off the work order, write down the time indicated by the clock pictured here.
9:01:24
